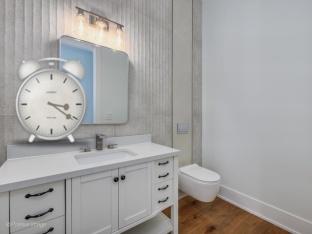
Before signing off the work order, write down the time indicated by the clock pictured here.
3:21
